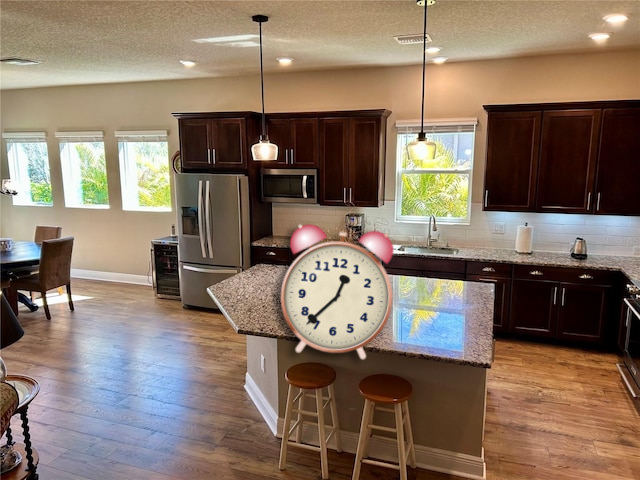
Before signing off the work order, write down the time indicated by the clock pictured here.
12:37
